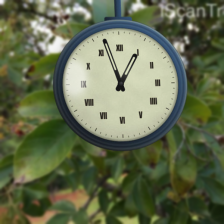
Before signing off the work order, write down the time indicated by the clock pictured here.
12:57
